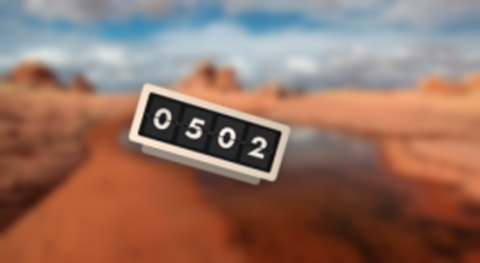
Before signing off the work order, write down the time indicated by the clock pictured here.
5:02
